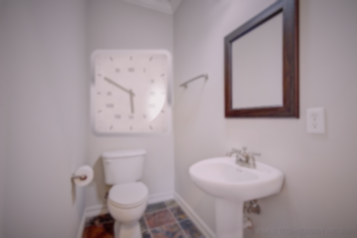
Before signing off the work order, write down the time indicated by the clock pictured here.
5:50
